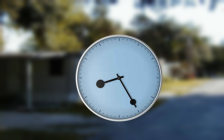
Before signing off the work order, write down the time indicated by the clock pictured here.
8:25
